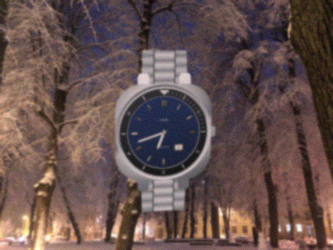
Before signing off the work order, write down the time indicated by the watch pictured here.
6:42
